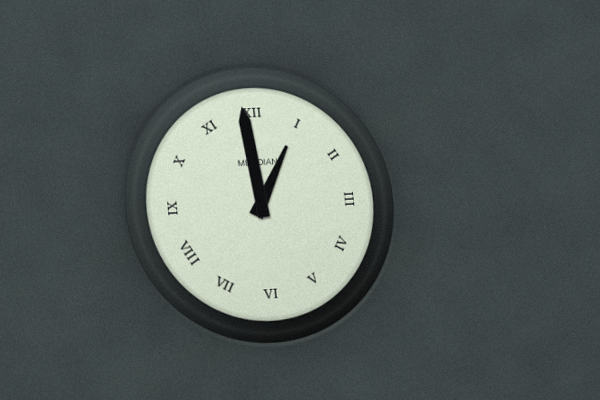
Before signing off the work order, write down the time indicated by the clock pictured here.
12:59
